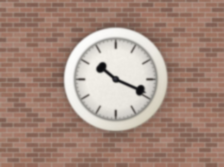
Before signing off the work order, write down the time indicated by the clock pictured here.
10:19
